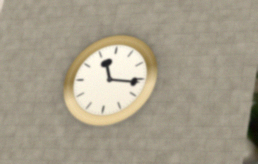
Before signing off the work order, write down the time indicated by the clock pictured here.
11:16
